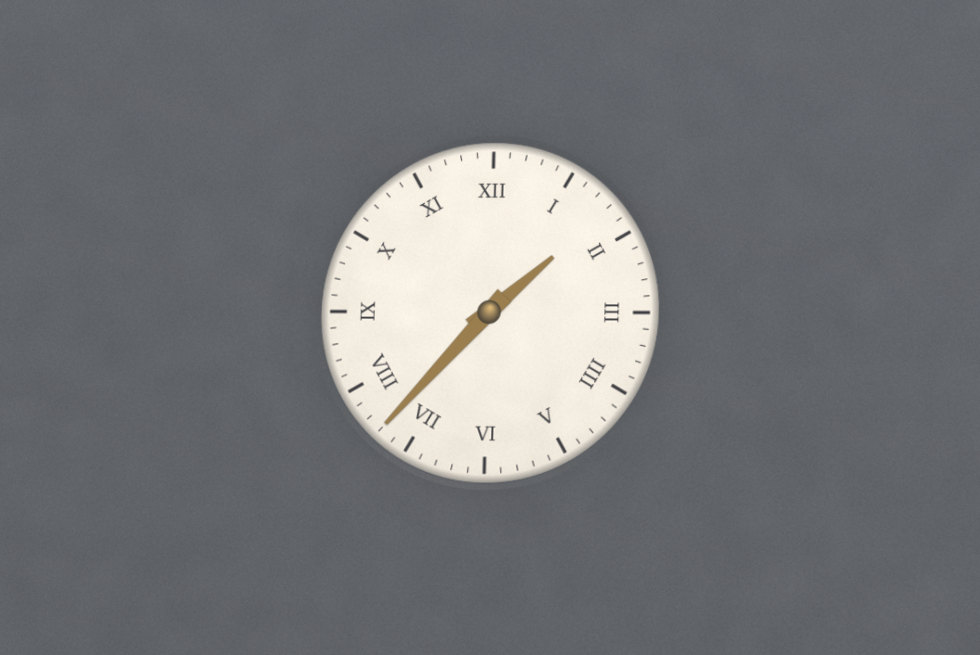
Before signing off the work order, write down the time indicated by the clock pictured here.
1:37
